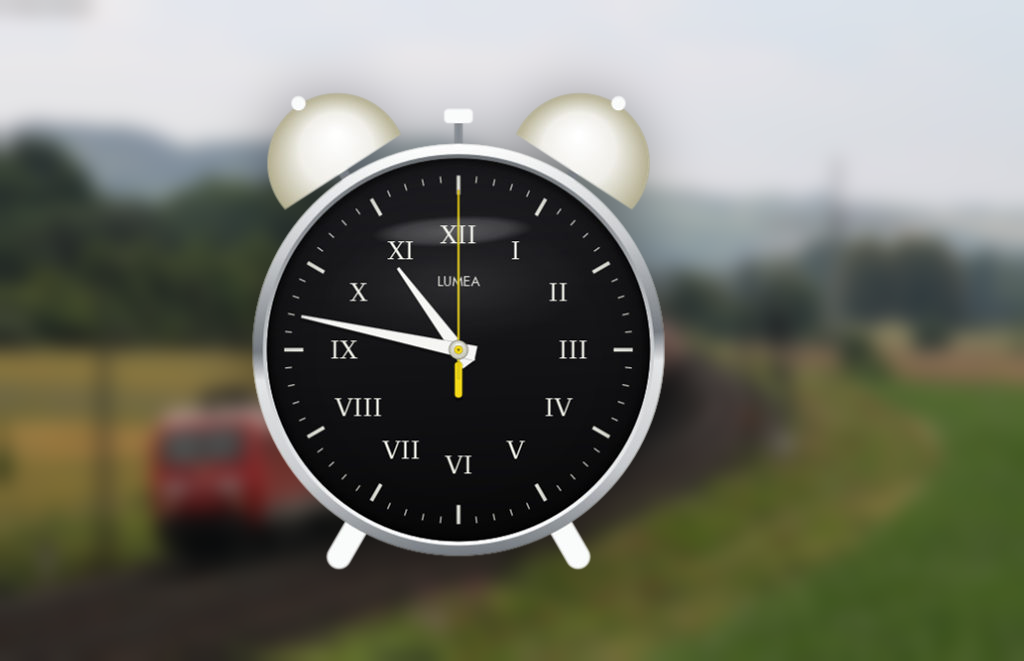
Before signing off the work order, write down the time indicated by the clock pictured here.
10:47:00
